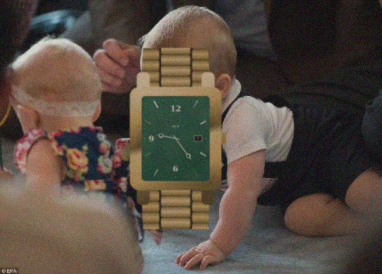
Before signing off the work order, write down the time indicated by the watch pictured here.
9:24
